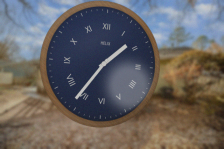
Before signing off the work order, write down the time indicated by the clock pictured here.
1:36
